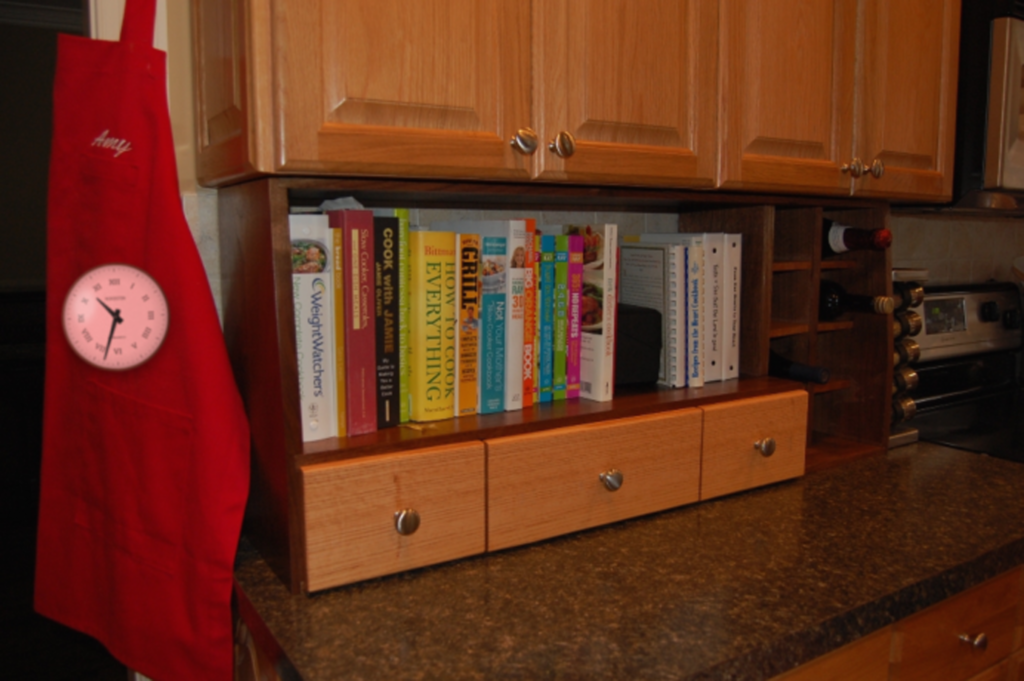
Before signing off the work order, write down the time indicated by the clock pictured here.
10:33
